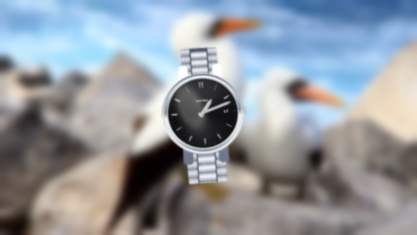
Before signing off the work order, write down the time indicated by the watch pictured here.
1:12
